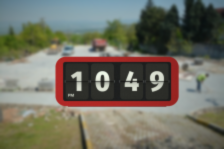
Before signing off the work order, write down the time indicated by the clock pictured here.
10:49
